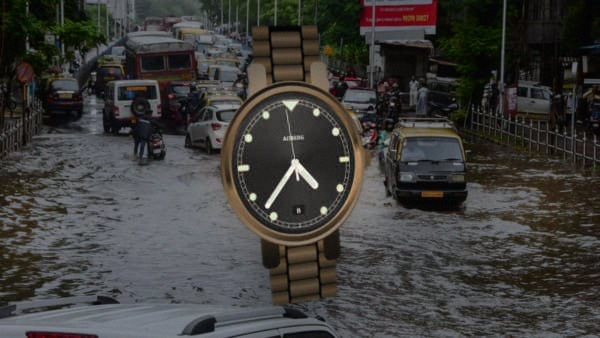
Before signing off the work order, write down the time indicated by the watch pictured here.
4:36:59
